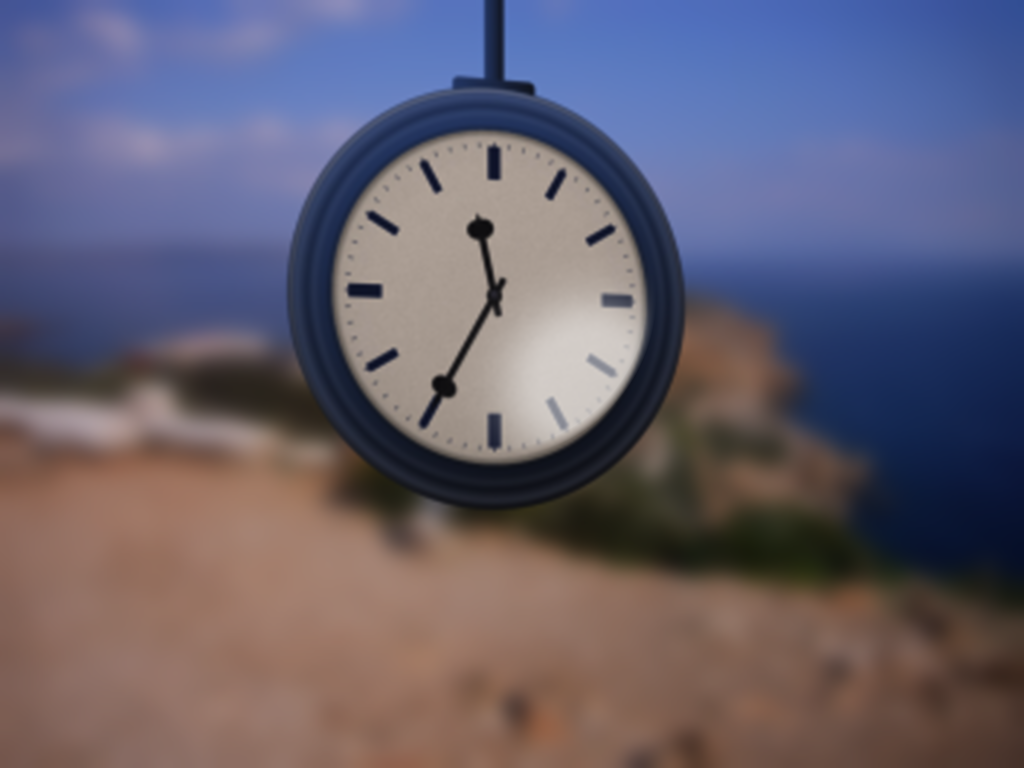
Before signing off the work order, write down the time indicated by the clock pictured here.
11:35
